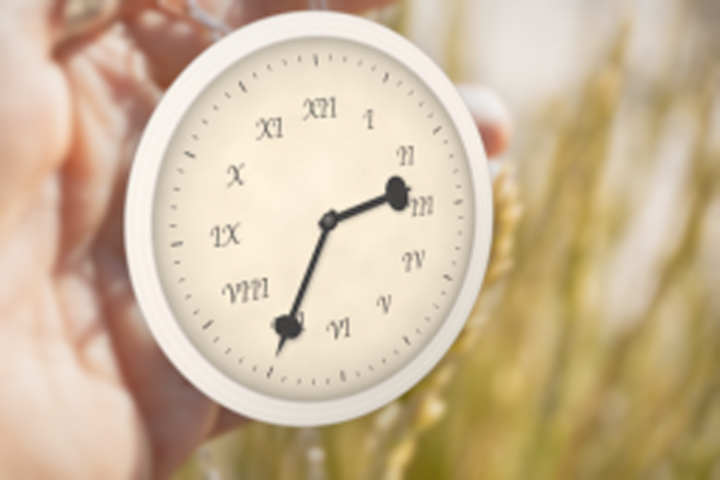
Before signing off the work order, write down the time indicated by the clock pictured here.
2:35
